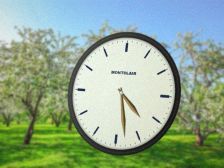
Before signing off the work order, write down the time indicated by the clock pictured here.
4:28
